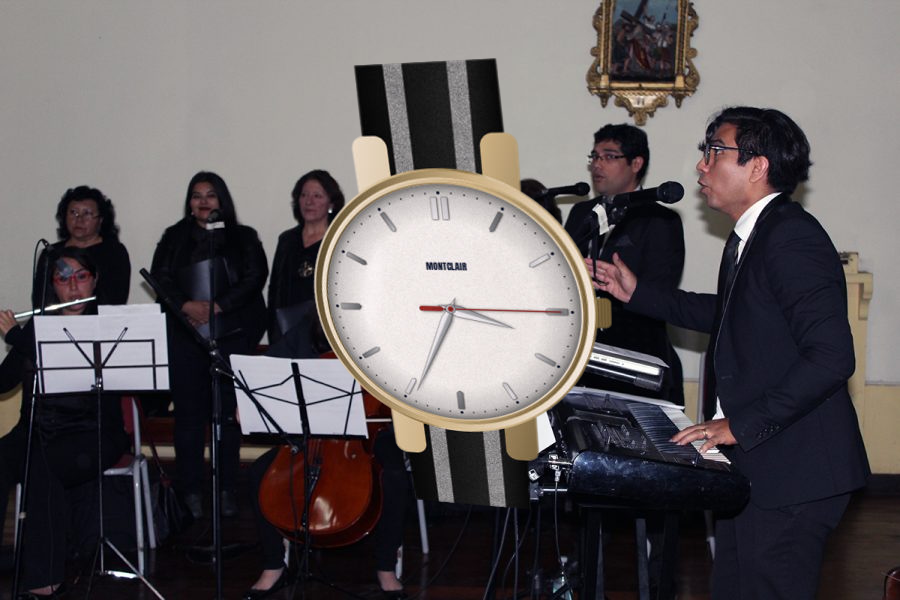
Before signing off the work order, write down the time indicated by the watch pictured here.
3:34:15
